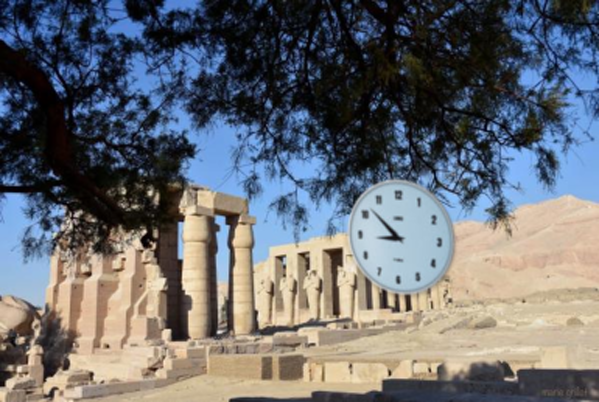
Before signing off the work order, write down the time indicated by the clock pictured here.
8:52
